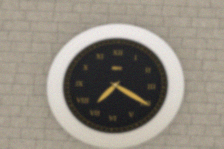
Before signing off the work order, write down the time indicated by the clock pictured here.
7:20
